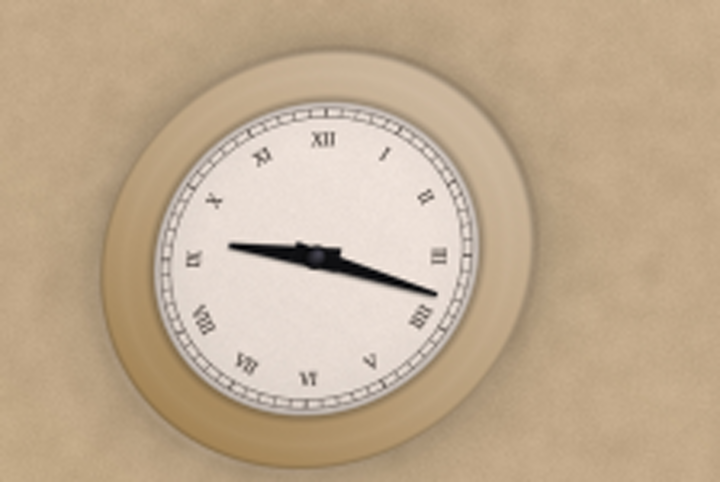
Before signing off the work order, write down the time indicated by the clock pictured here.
9:18
